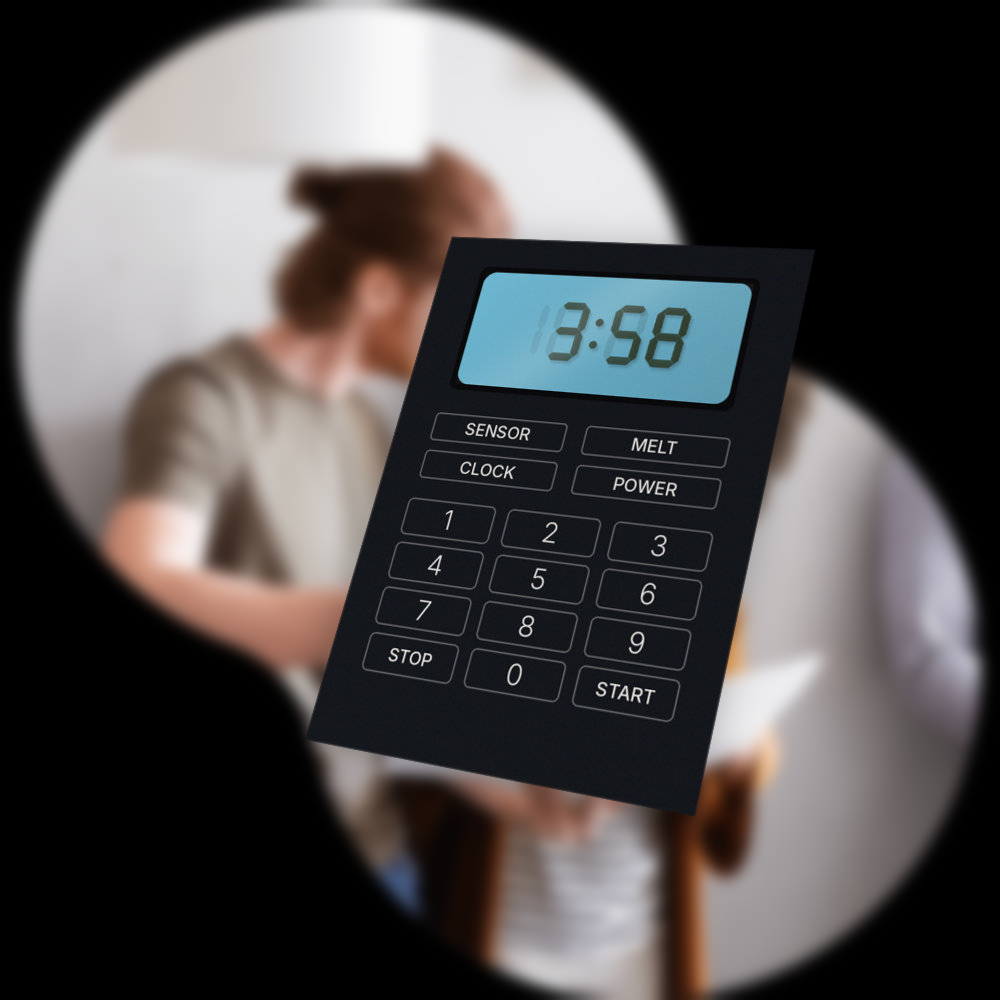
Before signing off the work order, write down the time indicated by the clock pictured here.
3:58
